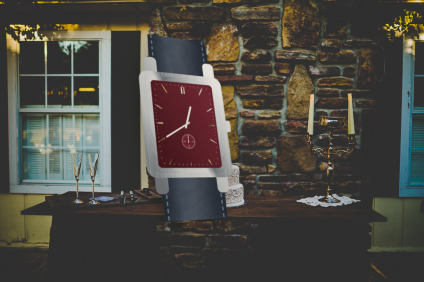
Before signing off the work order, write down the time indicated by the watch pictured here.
12:40
